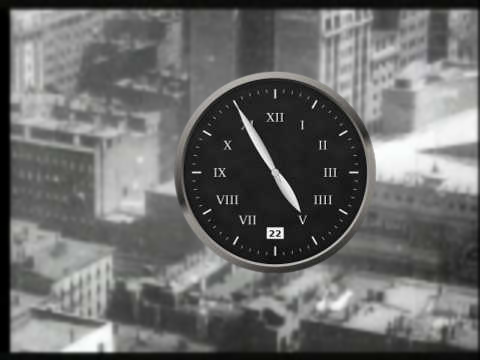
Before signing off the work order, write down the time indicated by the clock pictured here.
4:55
